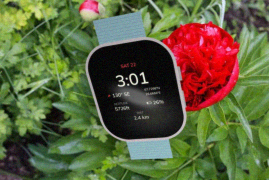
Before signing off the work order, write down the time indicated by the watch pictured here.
3:01
